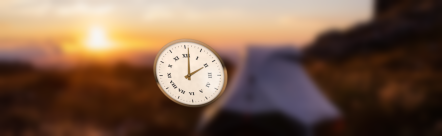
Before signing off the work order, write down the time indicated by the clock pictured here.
2:01
